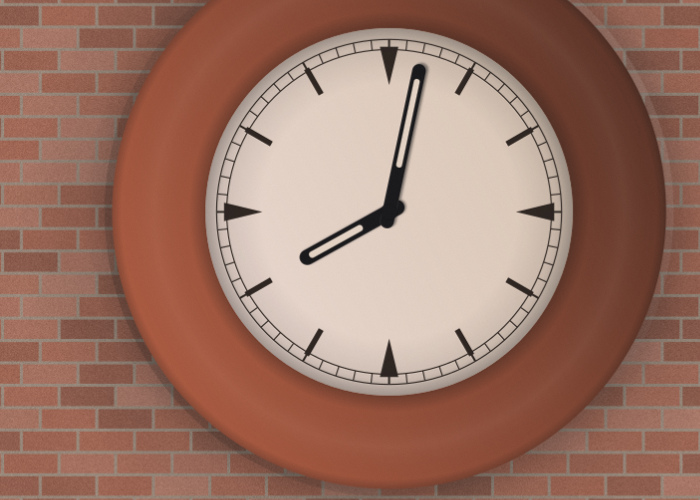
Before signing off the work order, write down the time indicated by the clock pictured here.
8:02
